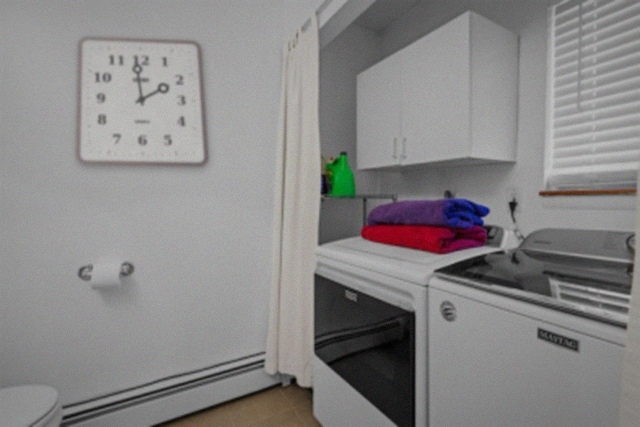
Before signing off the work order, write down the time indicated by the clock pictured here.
1:59
